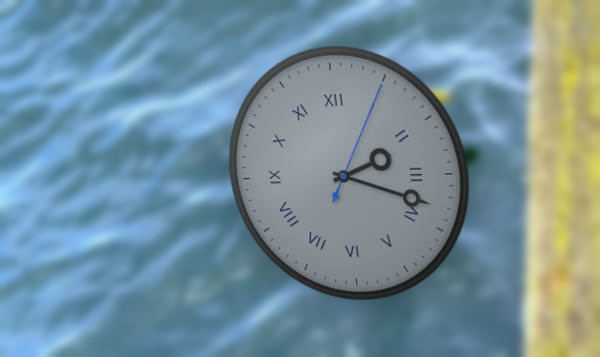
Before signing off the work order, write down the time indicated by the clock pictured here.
2:18:05
